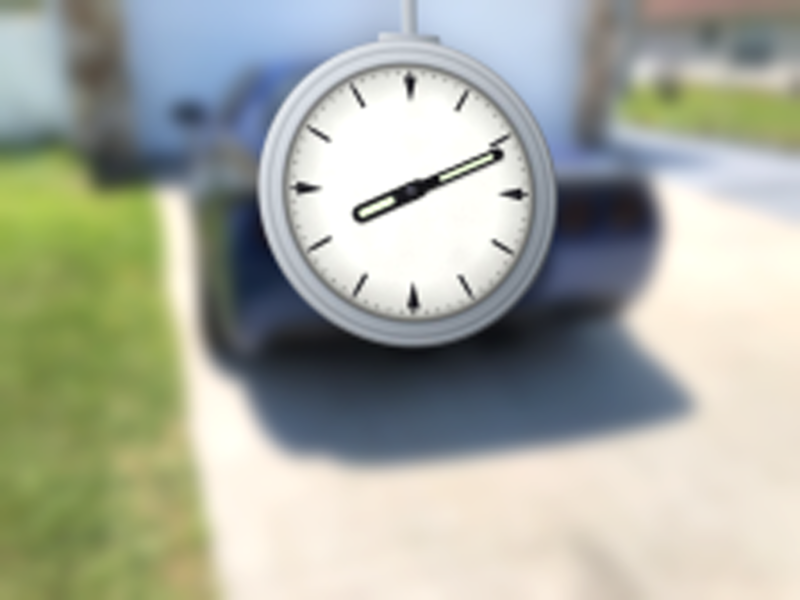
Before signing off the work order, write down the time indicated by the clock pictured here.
8:11
